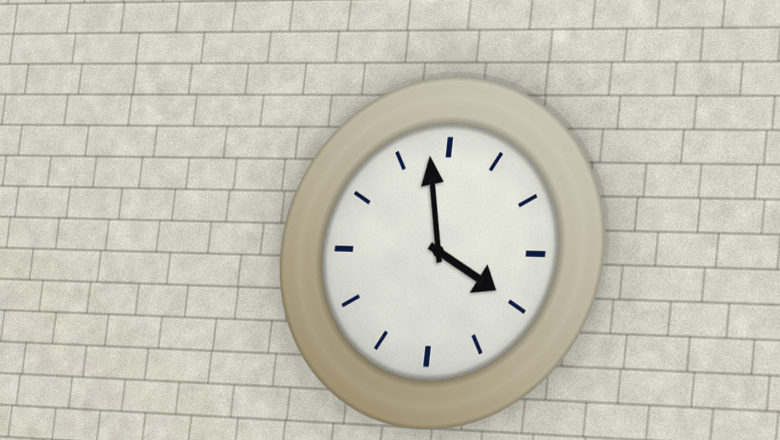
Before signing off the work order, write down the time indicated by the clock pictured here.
3:58
